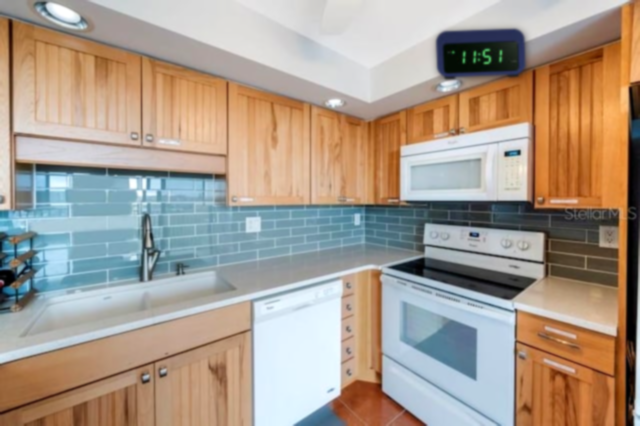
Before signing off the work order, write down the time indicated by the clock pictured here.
11:51
